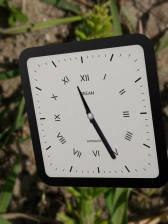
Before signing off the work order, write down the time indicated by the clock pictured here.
11:26
